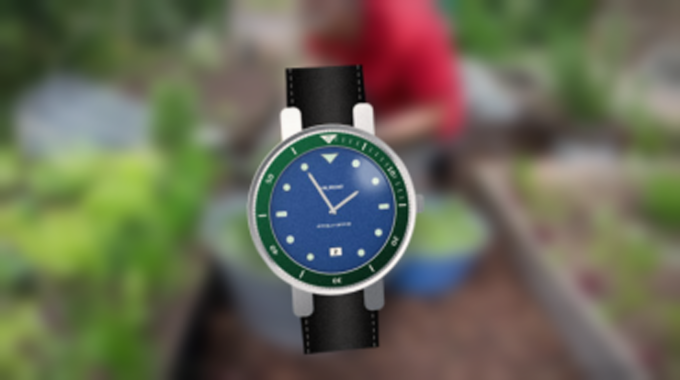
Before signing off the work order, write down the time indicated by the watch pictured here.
1:55
